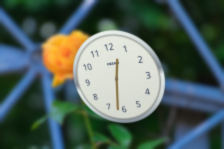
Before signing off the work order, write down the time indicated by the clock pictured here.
12:32
